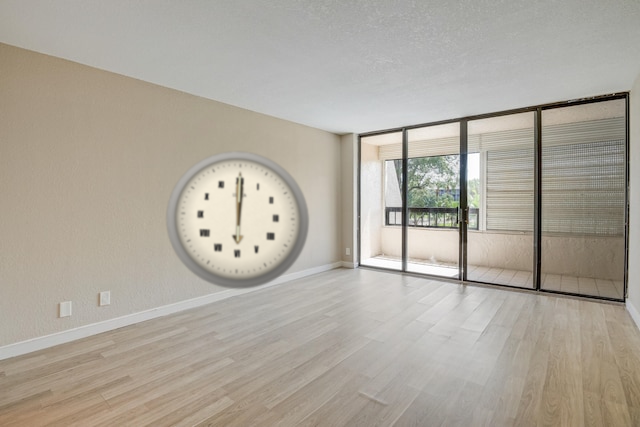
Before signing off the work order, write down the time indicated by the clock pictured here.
6:00
